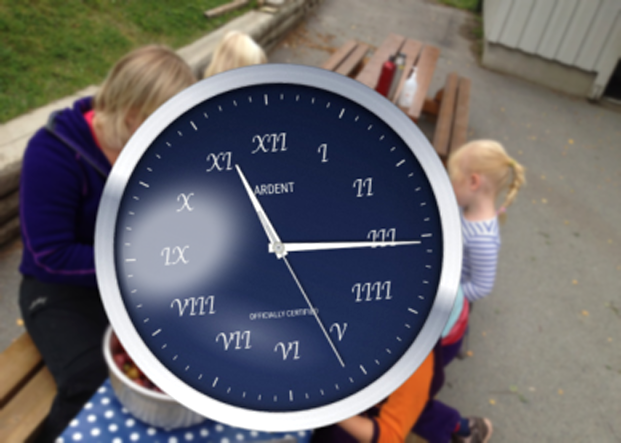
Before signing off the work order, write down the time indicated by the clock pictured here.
11:15:26
